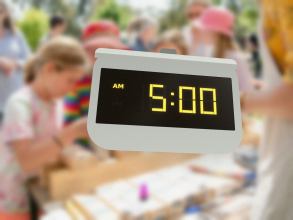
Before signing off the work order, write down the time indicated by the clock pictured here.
5:00
